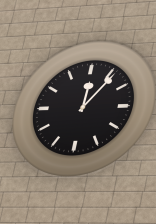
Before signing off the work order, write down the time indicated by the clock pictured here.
12:06
